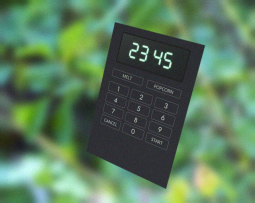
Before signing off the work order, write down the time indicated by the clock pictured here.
23:45
